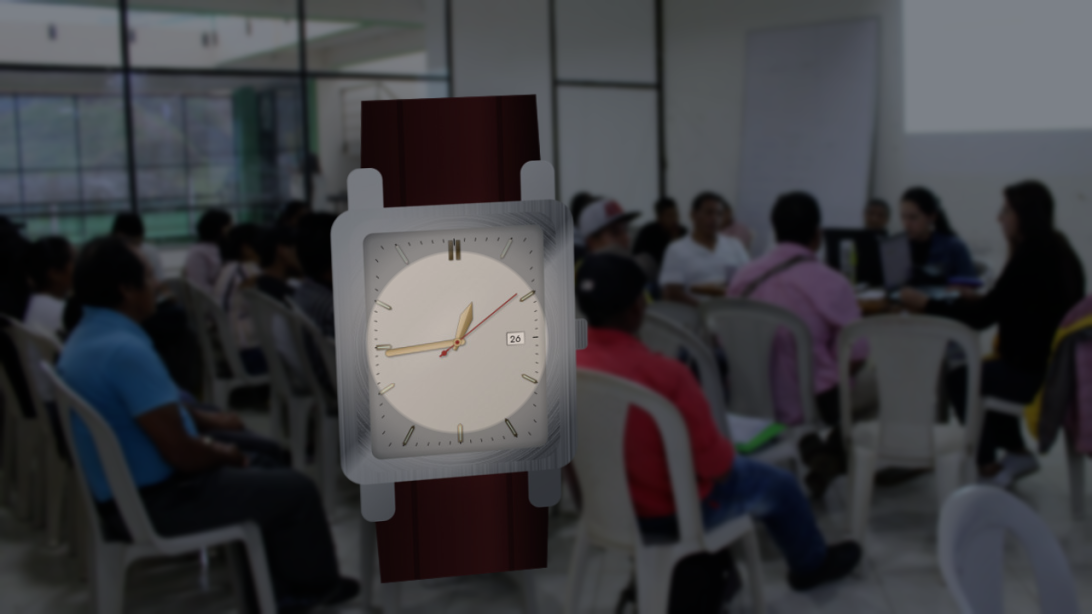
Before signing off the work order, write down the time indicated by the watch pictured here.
12:44:09
